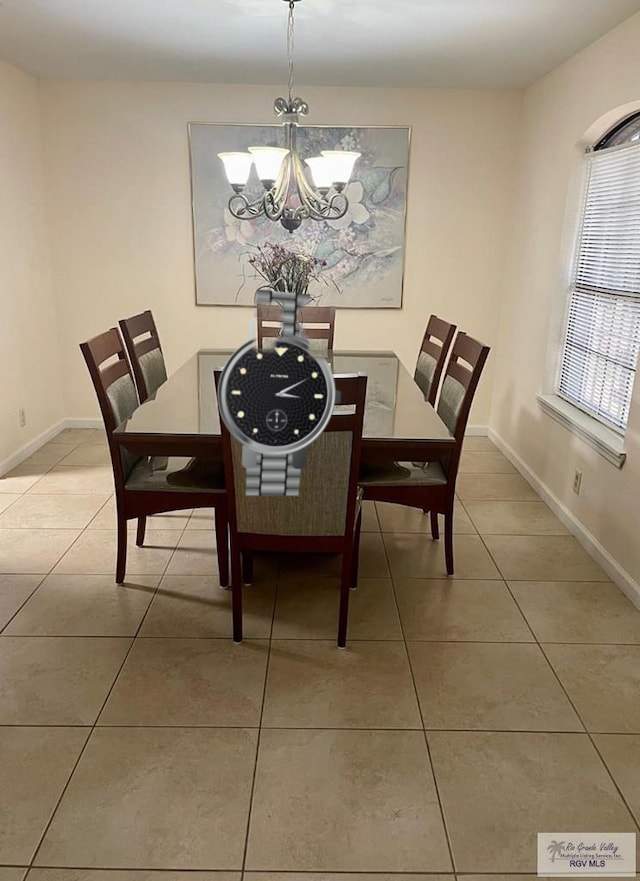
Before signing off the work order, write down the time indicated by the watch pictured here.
3:10
